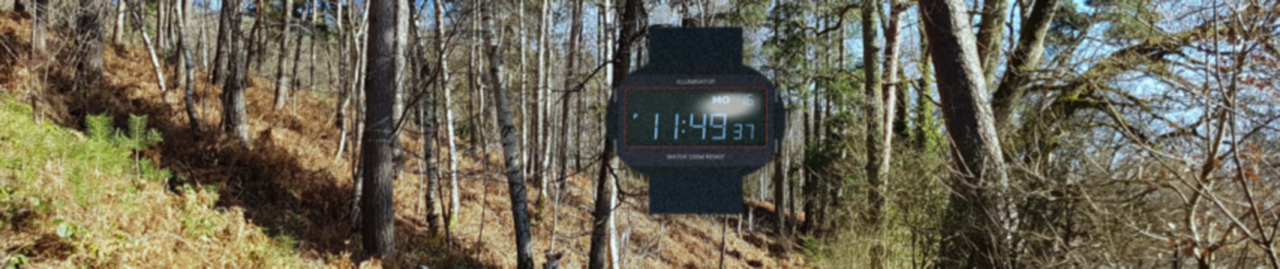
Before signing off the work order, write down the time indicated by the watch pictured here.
11:49:37
